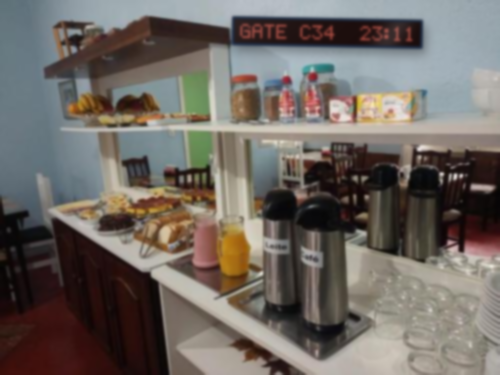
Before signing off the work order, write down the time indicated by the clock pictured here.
23:11
